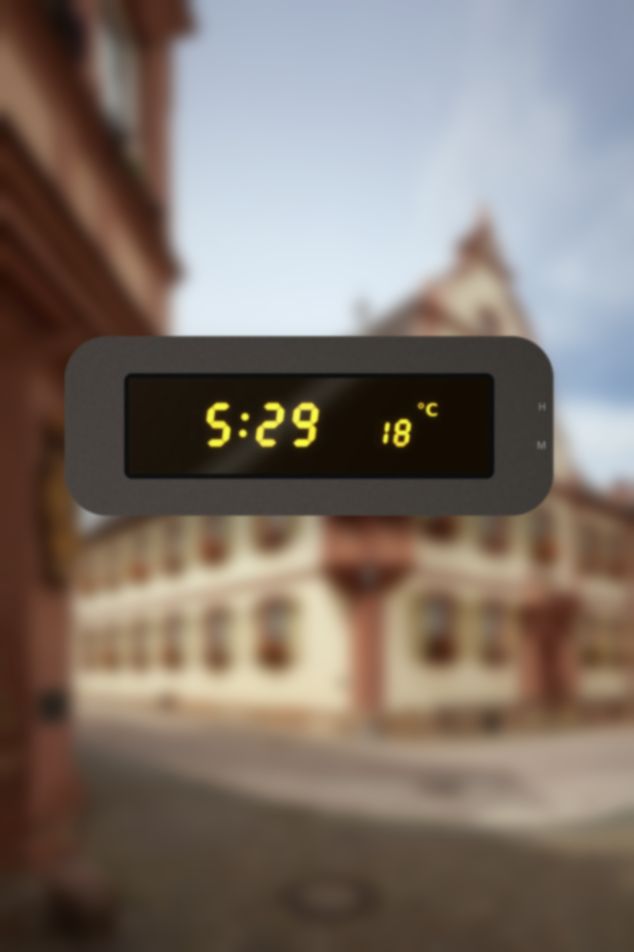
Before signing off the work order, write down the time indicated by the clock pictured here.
5:29
